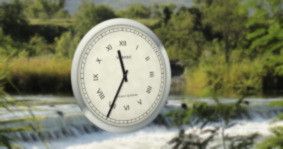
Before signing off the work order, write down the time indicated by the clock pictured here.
11:35
